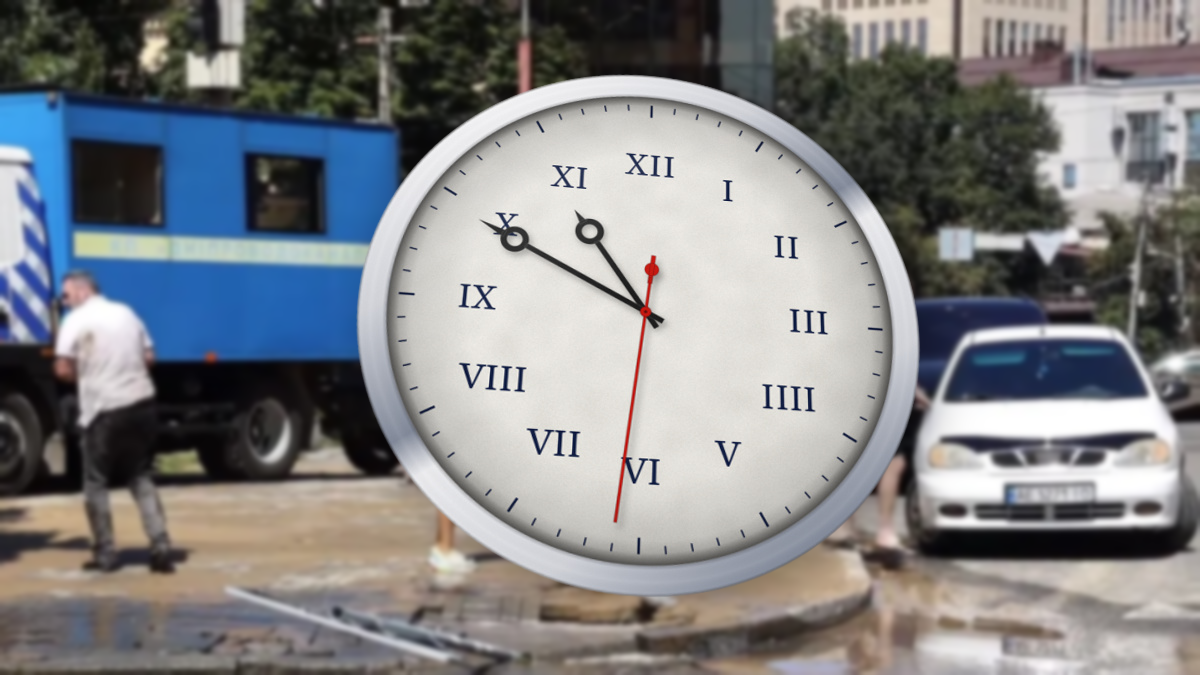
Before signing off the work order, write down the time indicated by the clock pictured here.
10:49:31
